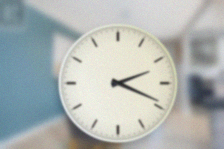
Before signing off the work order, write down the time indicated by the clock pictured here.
2:19
